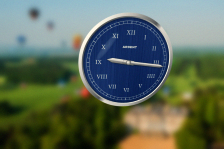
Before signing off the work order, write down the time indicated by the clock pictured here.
9:16
